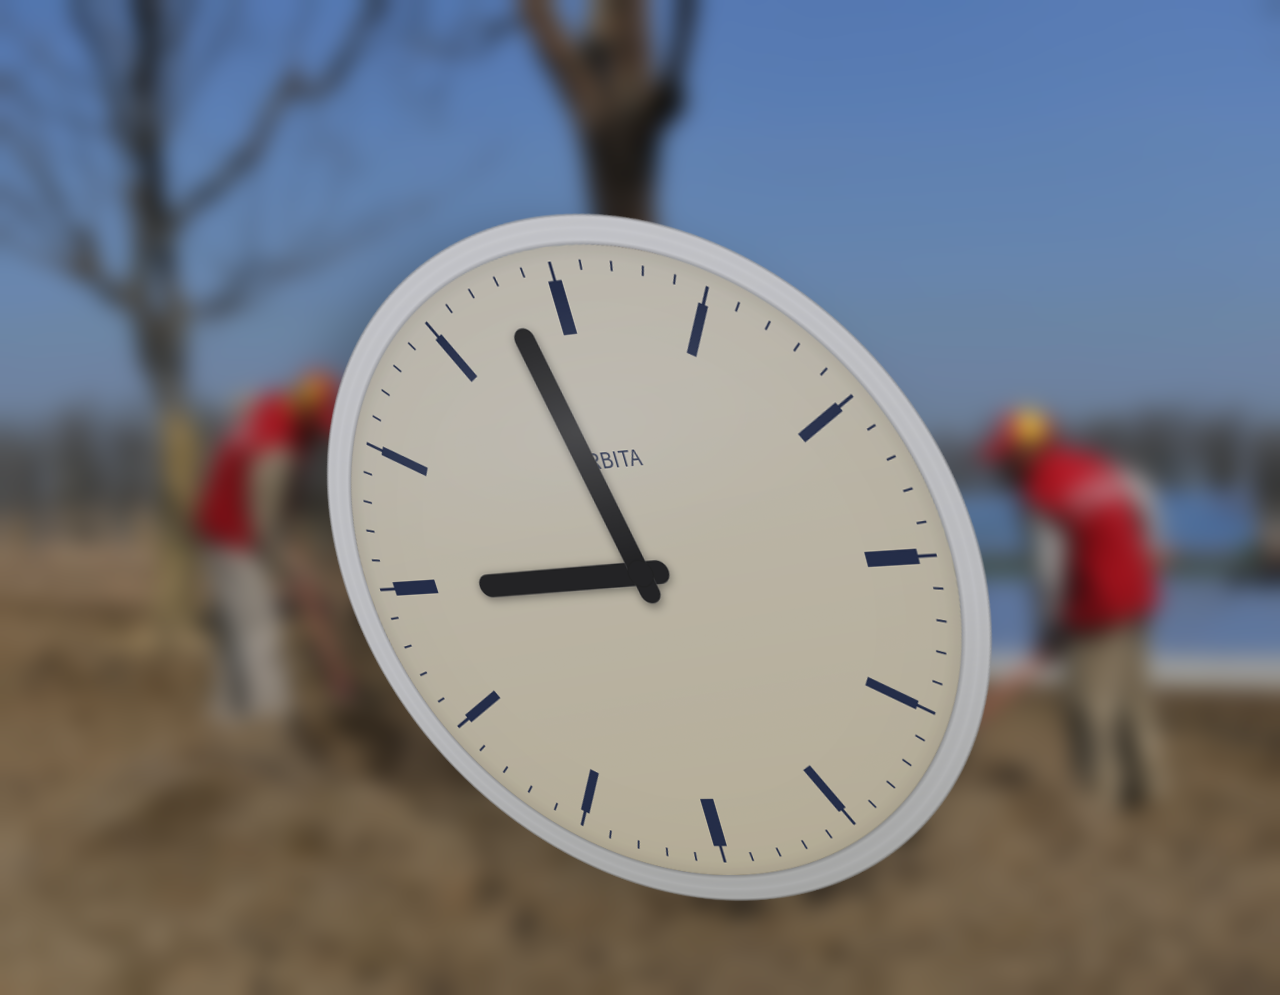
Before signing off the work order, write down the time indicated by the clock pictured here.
8:58
